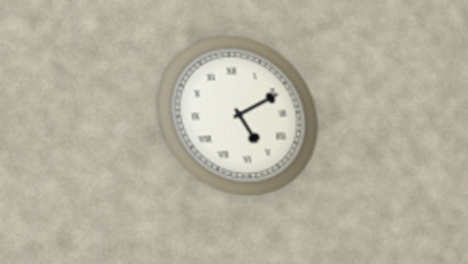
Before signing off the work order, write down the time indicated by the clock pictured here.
5:11
